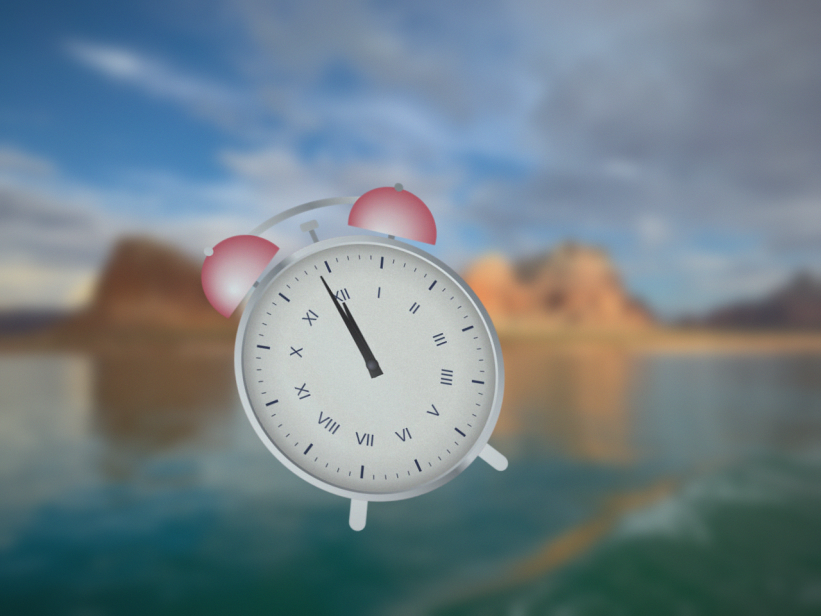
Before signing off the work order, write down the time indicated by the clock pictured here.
11:59
